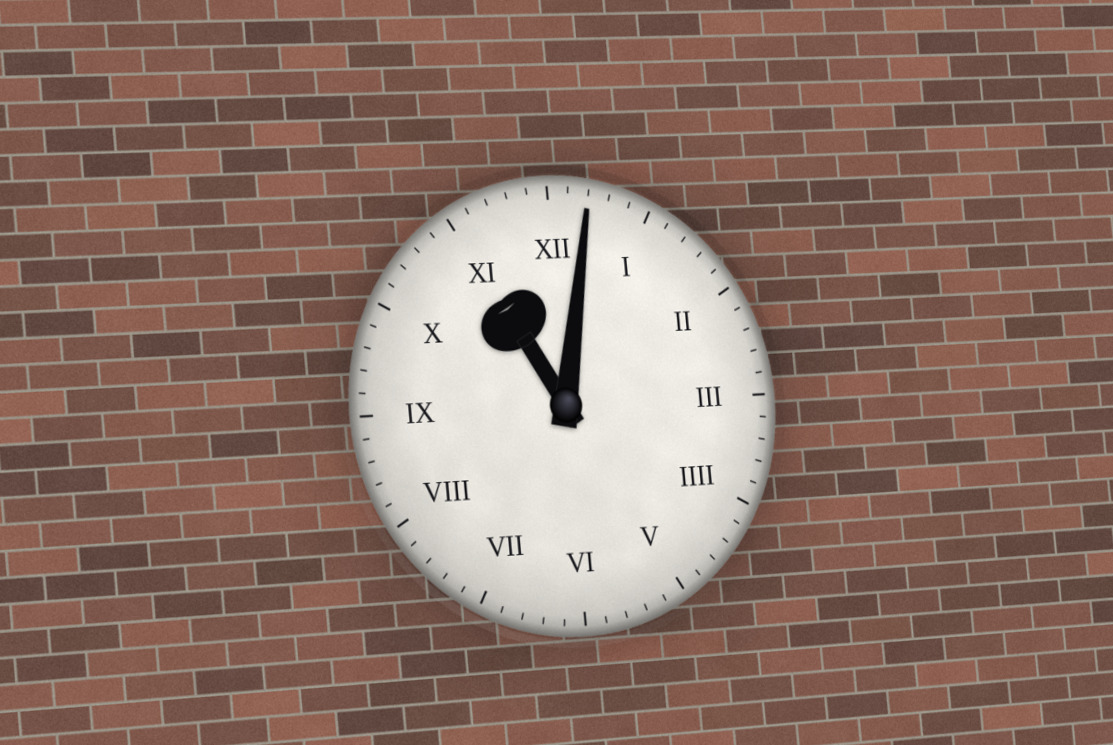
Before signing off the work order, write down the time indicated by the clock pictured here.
11:02
